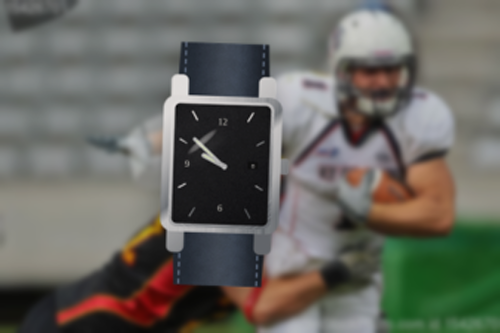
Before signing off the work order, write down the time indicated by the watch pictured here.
9:52
